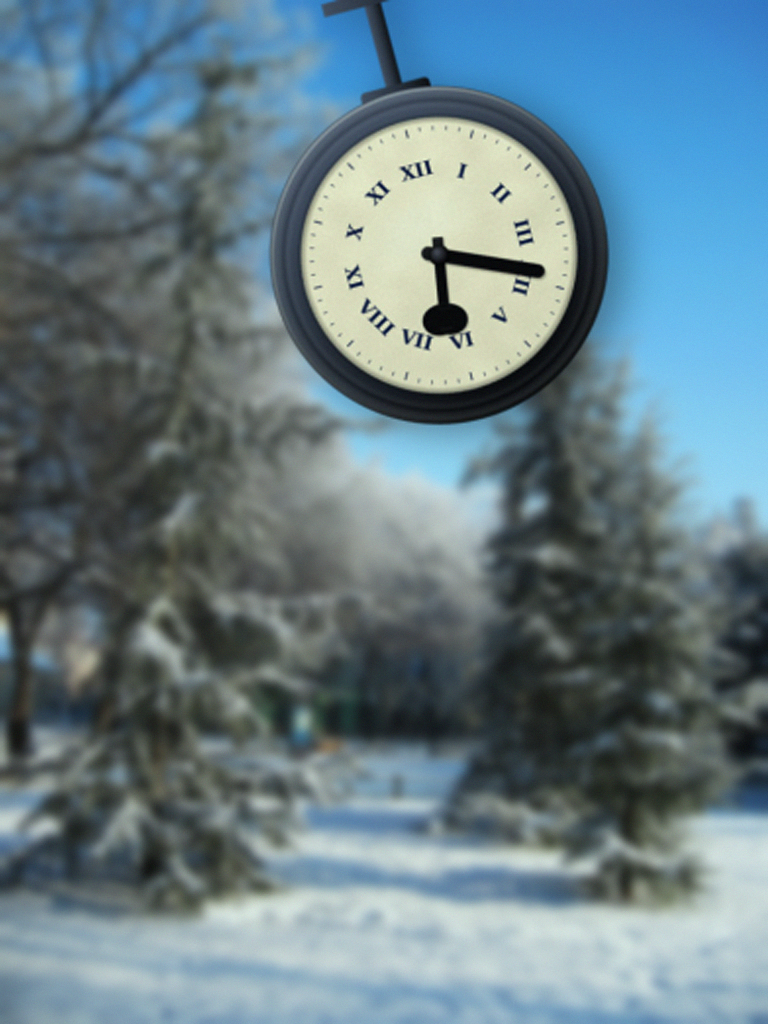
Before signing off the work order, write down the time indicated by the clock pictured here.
6:19
